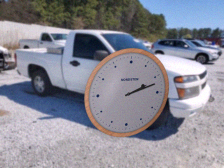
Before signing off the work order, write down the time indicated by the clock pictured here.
2:12
